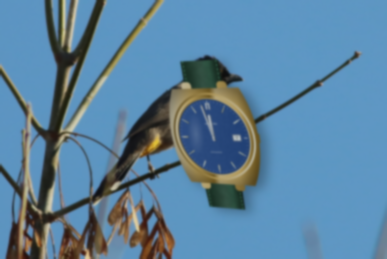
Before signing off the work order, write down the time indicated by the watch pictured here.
11:58
